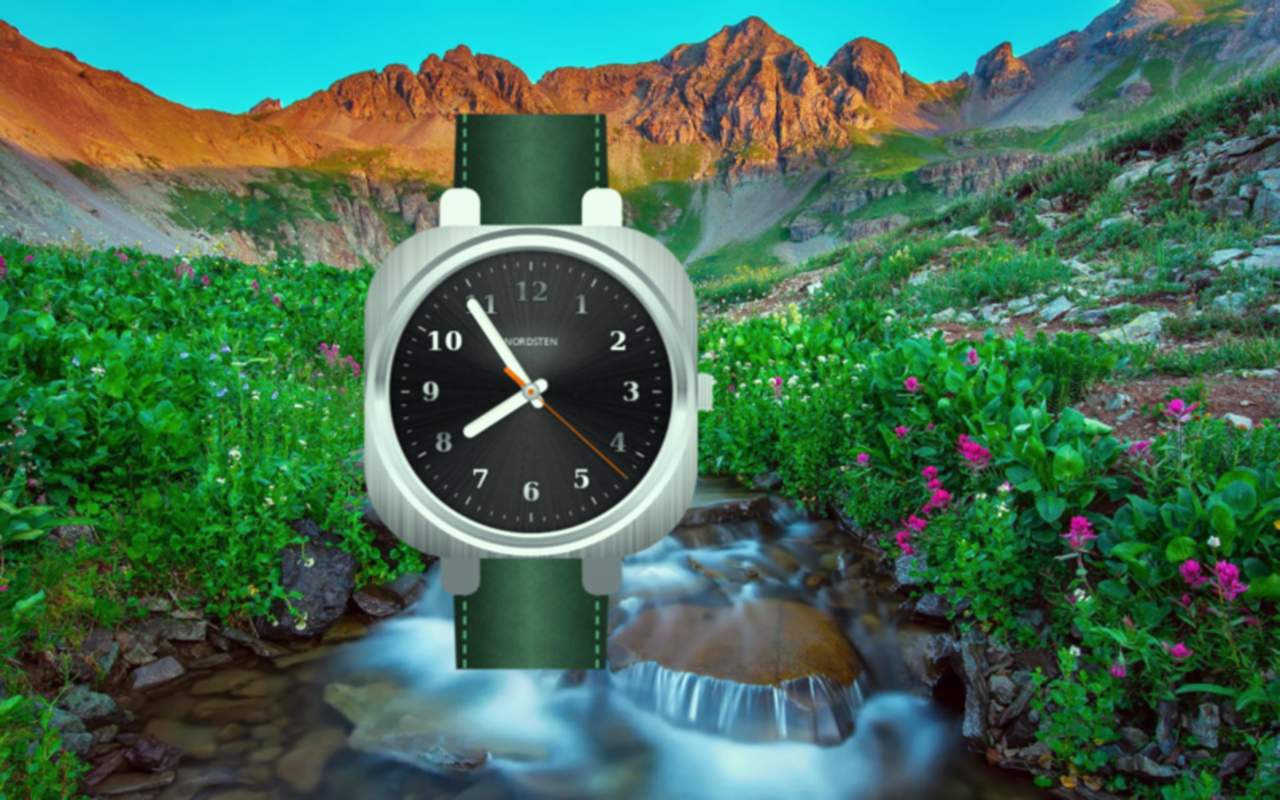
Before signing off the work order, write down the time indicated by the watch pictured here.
7:54:22
